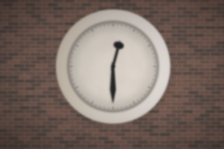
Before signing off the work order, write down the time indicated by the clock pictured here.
12:30
